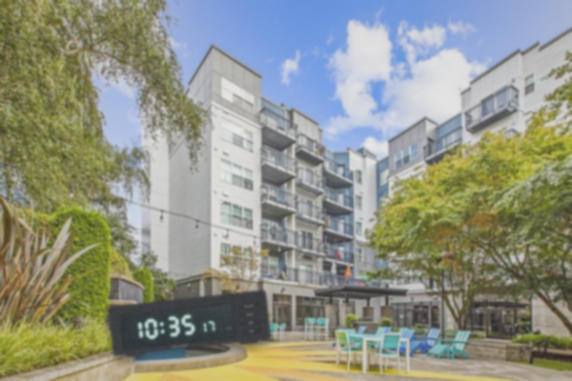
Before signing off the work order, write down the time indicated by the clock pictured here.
10:35:17
